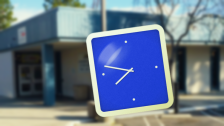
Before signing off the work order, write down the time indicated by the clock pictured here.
7:48
